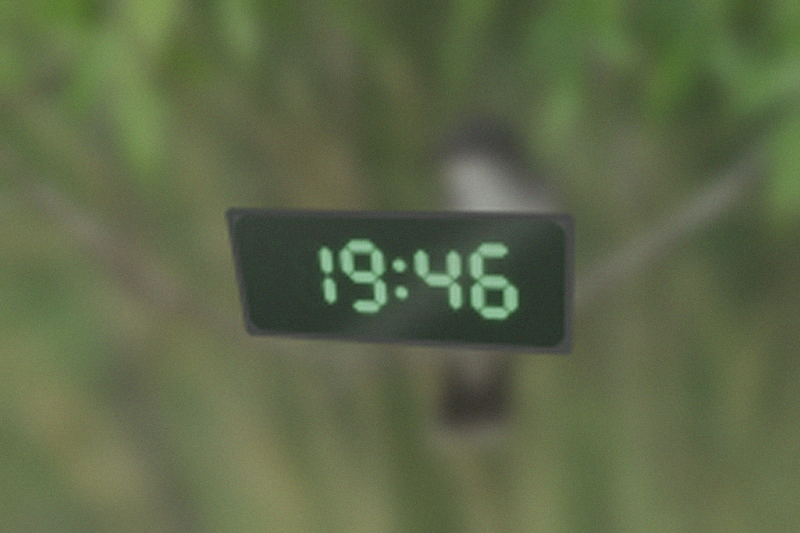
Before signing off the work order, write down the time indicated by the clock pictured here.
19:46
